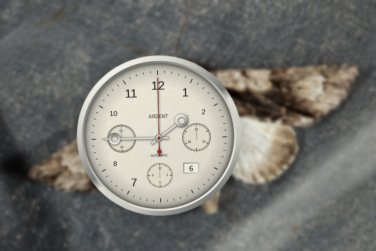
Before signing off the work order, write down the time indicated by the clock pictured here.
1:45
